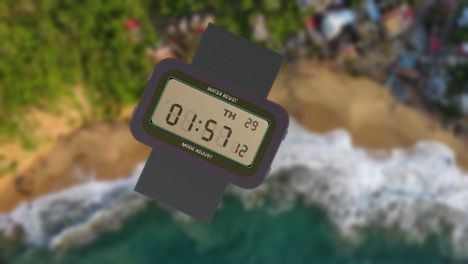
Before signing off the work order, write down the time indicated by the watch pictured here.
1:57:12
